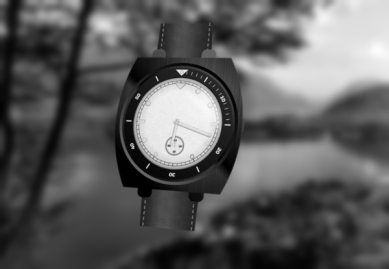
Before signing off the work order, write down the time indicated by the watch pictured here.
6:18
